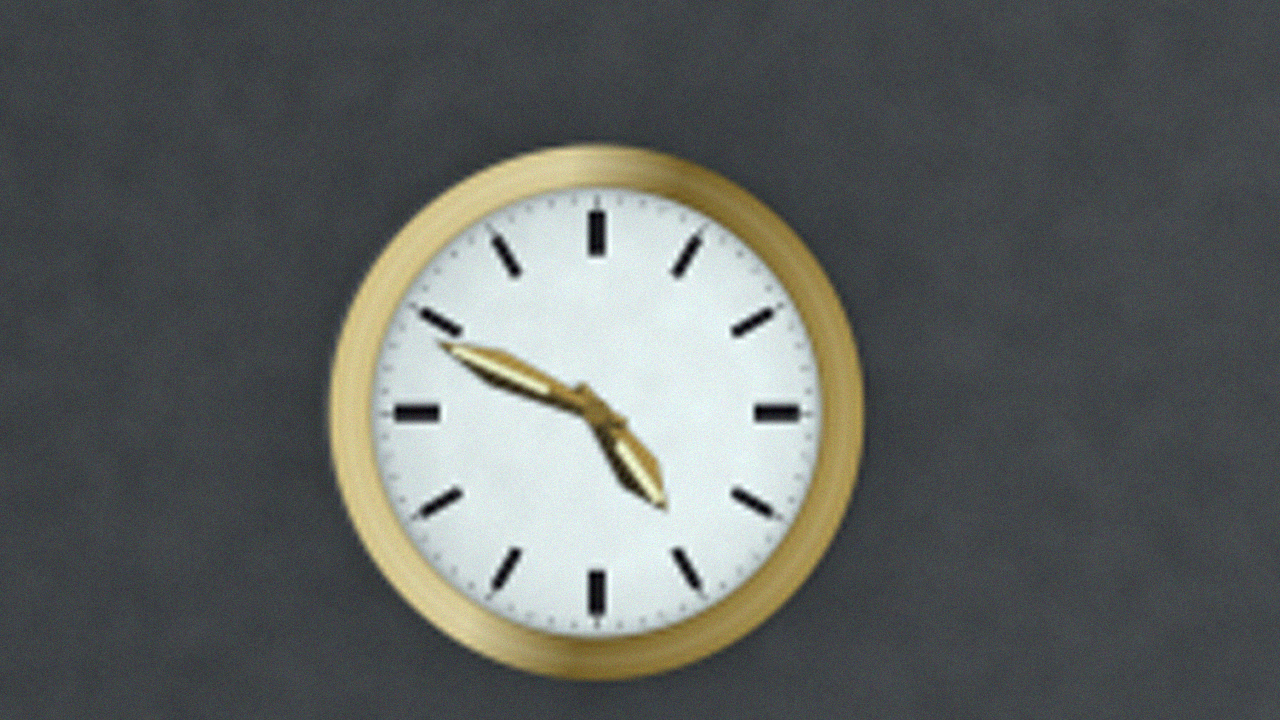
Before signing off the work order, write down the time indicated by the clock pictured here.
4:49
